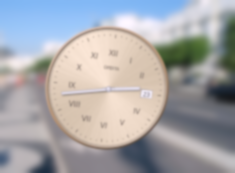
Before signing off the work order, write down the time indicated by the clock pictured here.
2:43
